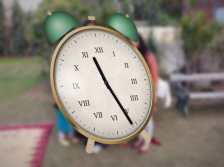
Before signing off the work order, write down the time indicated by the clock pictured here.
11:26
